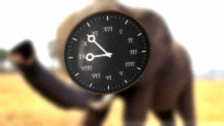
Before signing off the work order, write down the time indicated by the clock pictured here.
8:53
